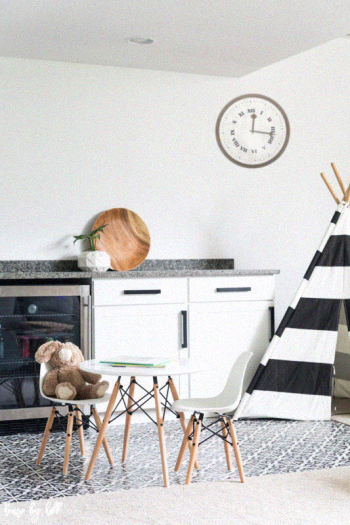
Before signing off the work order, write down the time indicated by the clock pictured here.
12:17
